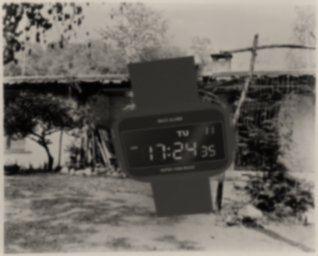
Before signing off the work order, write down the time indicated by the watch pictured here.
17:24:35
